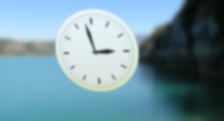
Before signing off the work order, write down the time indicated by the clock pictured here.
2:58
